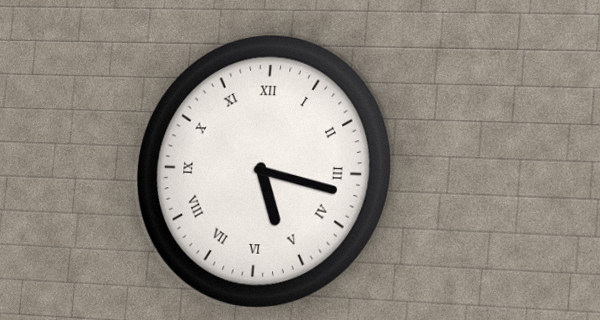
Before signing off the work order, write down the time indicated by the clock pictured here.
5:17
